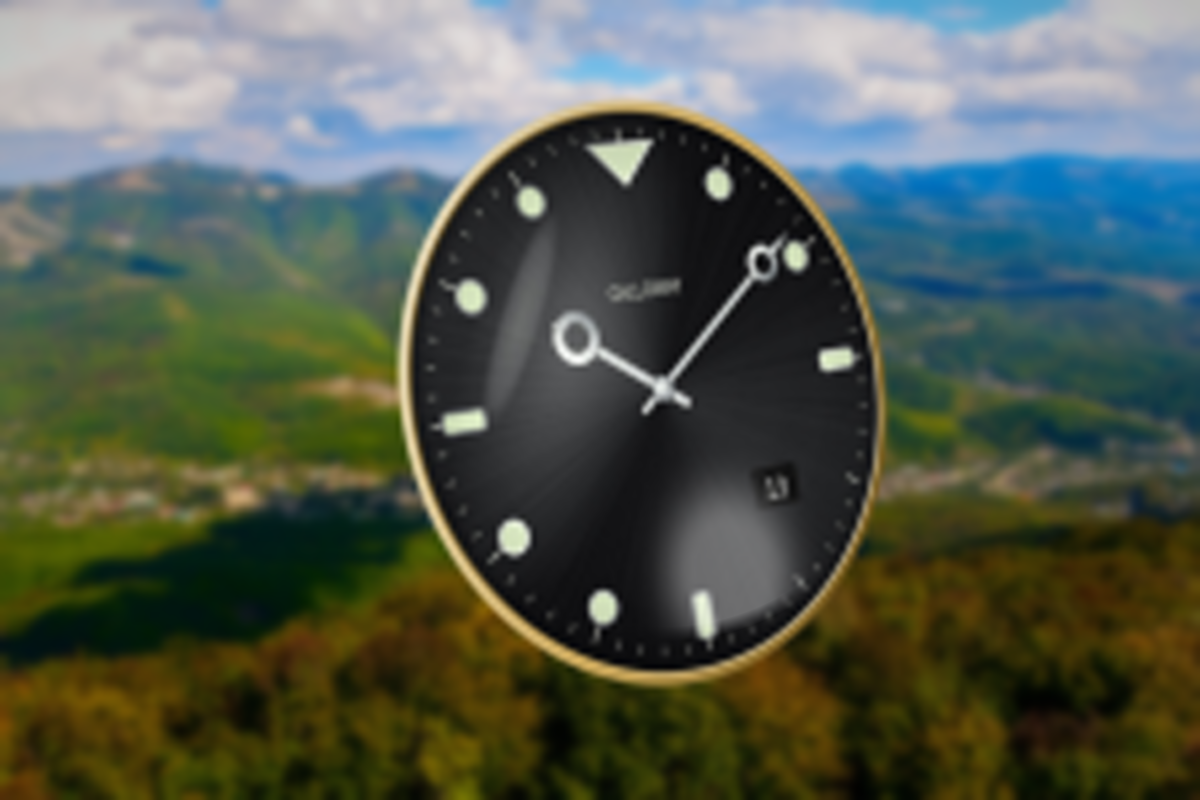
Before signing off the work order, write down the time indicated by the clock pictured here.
10:09
